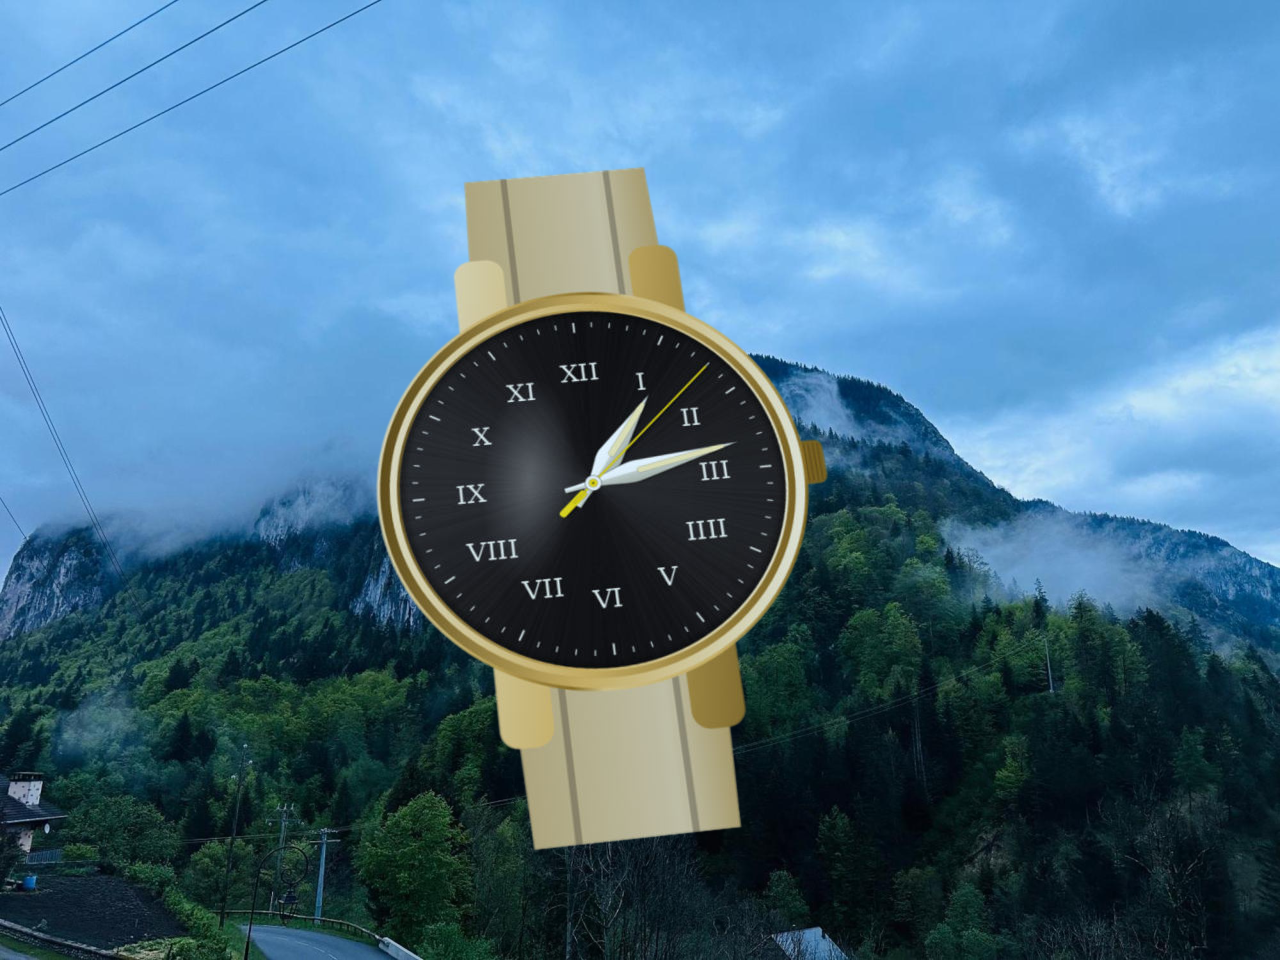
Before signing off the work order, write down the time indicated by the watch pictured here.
1:13:08
